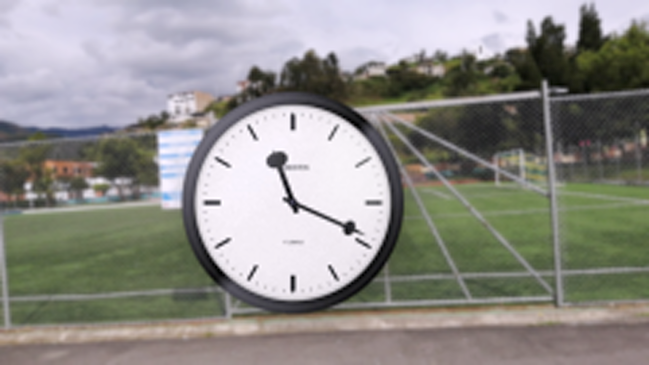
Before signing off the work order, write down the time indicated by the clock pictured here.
11:19
